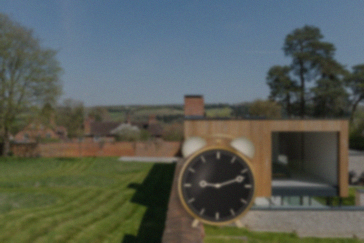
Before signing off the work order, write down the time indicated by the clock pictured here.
9:12
